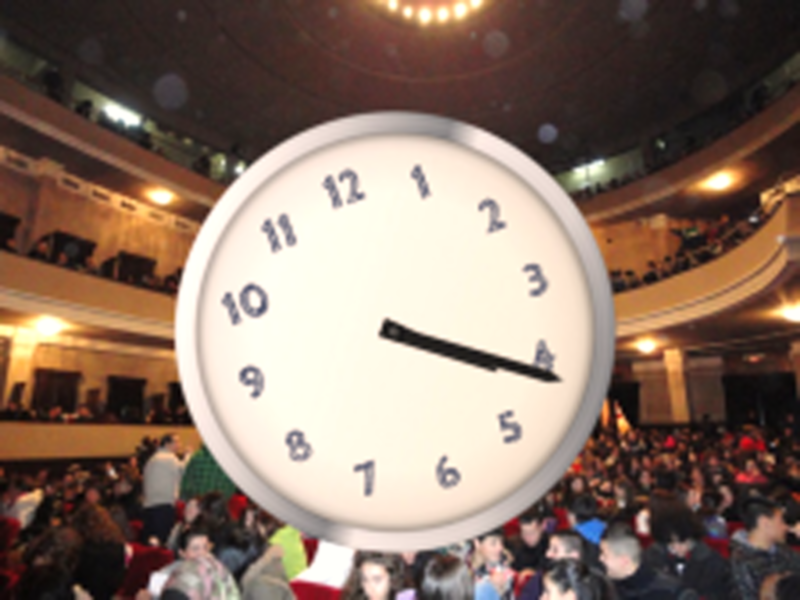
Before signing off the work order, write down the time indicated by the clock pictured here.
4:21
